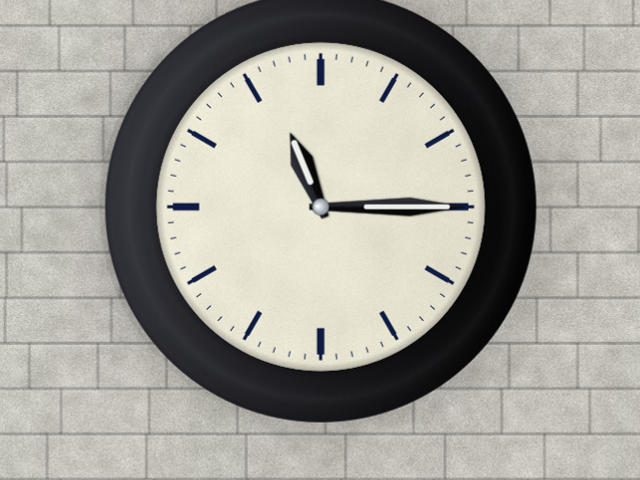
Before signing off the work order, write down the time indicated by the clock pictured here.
11:15
